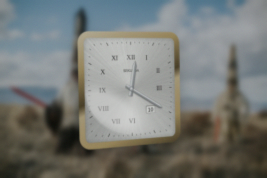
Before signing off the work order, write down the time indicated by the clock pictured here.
12:20
